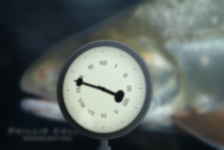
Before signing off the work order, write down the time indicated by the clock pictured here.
3:48
